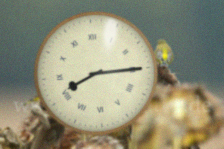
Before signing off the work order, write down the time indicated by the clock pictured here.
8:15
